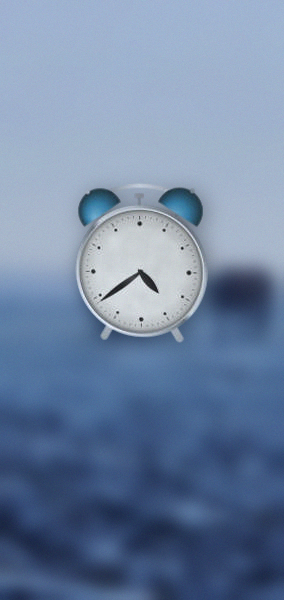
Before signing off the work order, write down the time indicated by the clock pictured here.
4:39
